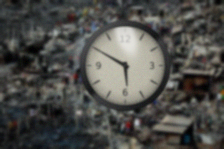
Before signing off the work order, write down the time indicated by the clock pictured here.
5:50
